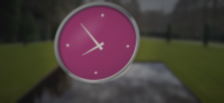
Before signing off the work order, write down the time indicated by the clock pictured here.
7:53
